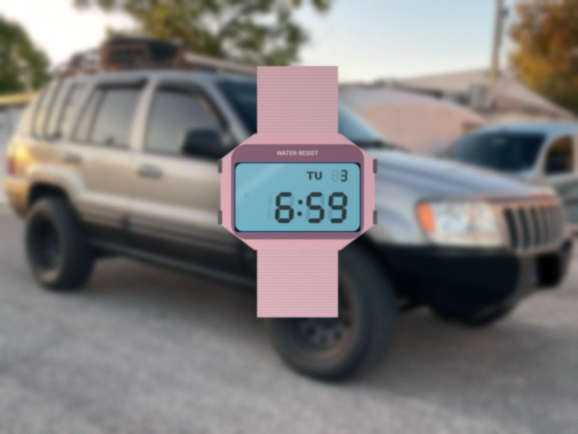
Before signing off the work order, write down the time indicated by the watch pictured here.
6:59
